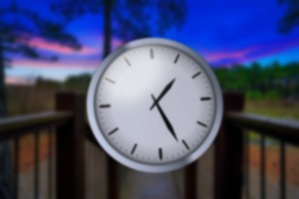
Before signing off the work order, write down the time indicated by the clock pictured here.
1:26
